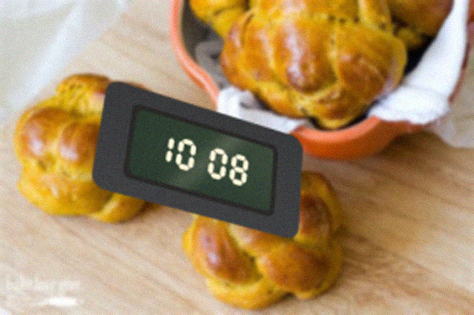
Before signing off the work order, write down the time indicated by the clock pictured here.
10:08
